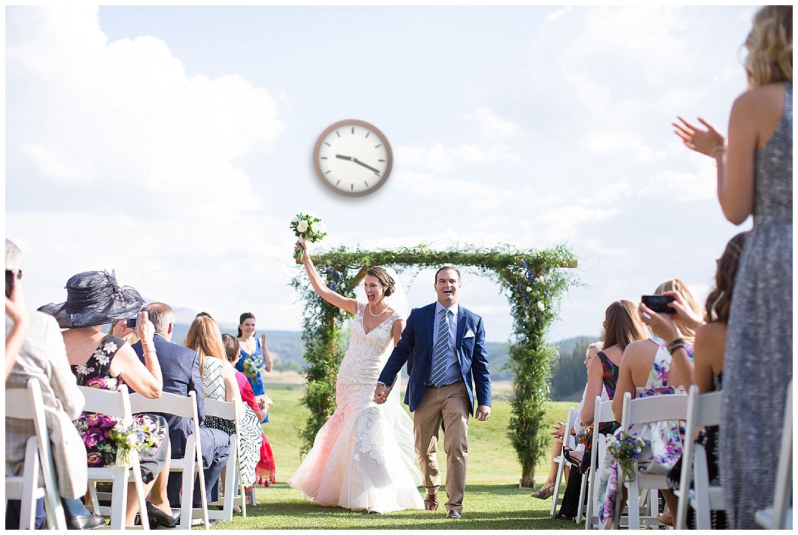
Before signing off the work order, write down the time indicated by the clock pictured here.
9:19
